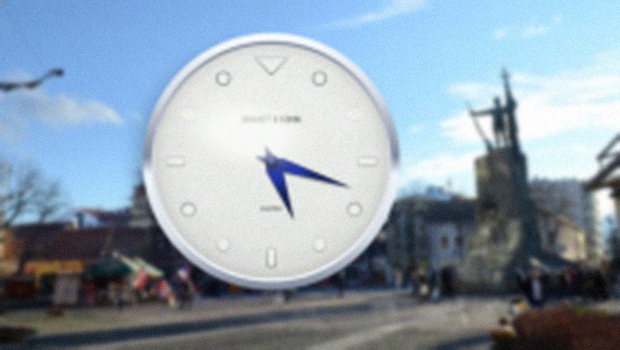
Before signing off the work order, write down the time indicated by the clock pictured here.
5:18
